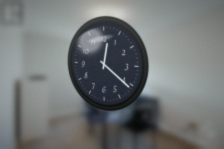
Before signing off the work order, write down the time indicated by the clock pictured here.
12:21
